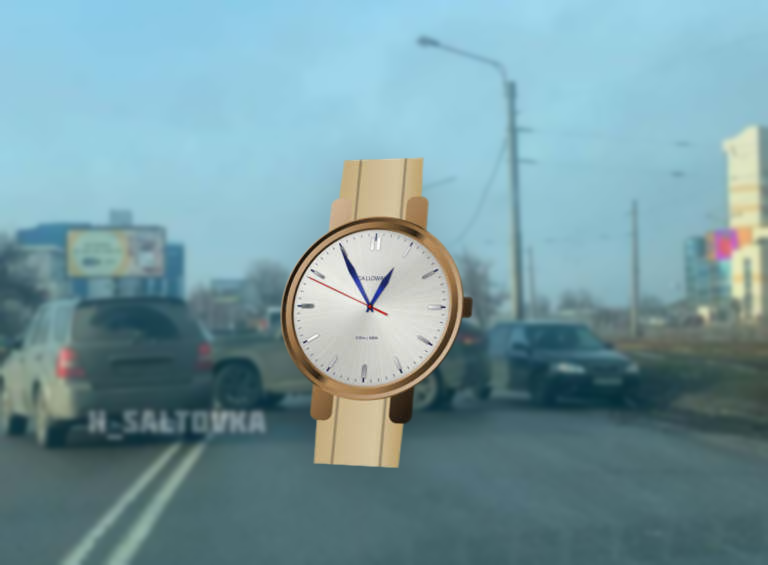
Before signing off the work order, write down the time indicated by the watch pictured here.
12:54:49
